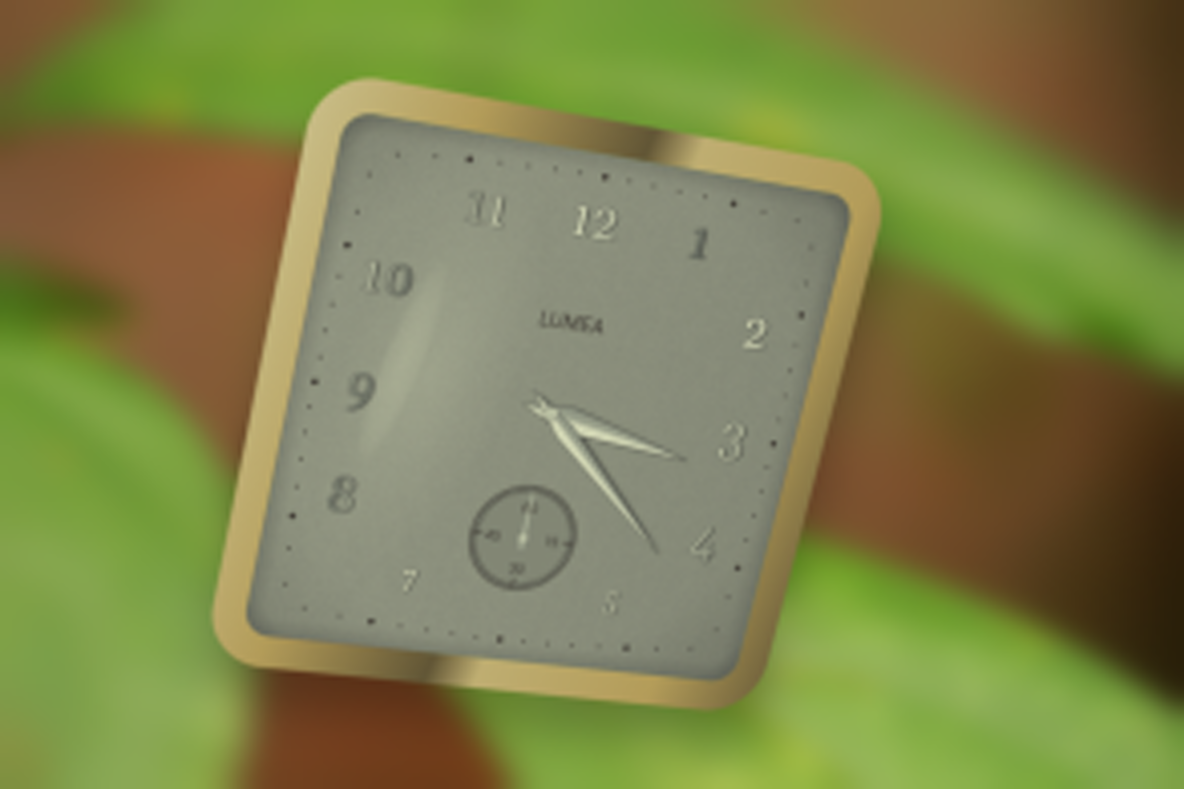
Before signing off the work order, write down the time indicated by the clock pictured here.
3:22
